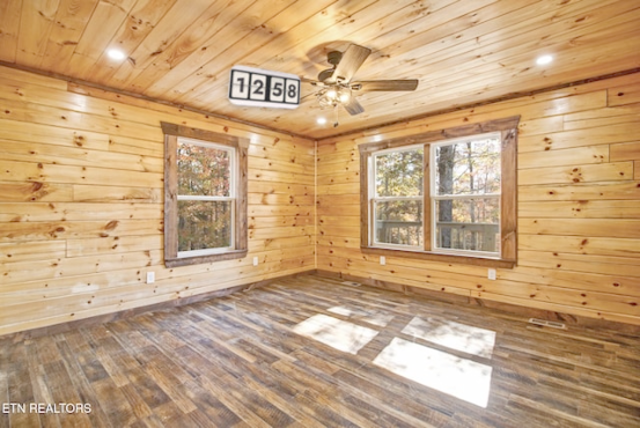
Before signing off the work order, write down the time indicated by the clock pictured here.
12:58
